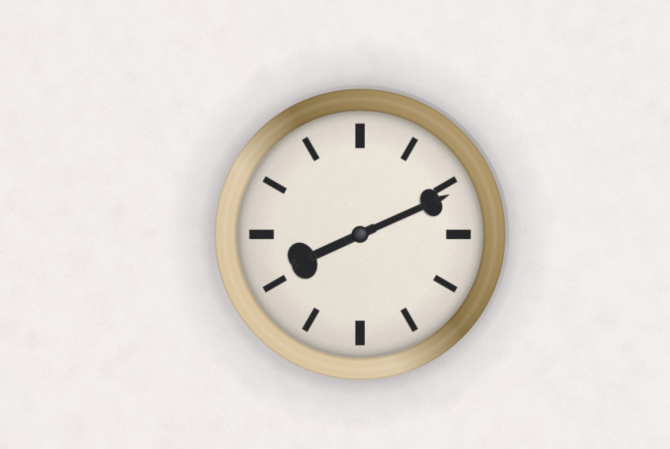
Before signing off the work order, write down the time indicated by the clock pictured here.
8:11
